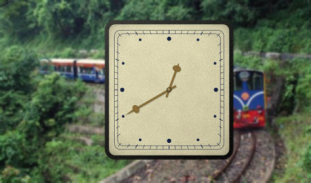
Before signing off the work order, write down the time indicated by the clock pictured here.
12:40
